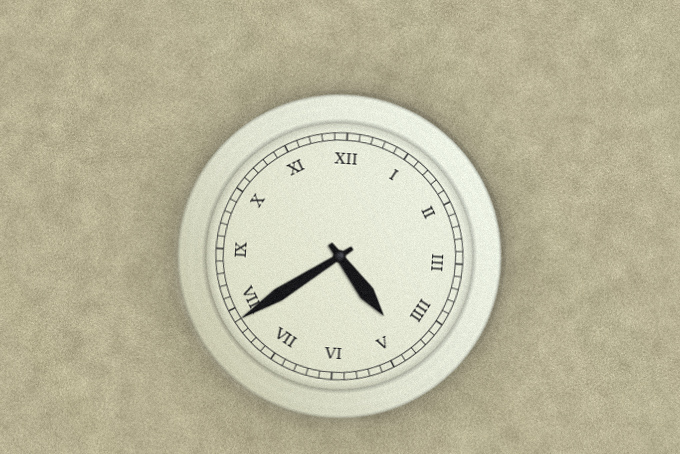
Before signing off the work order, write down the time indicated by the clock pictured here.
4:39
